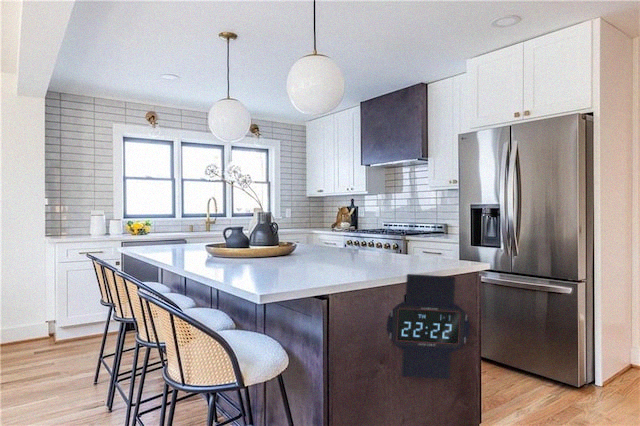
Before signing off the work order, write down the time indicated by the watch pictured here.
22:22
